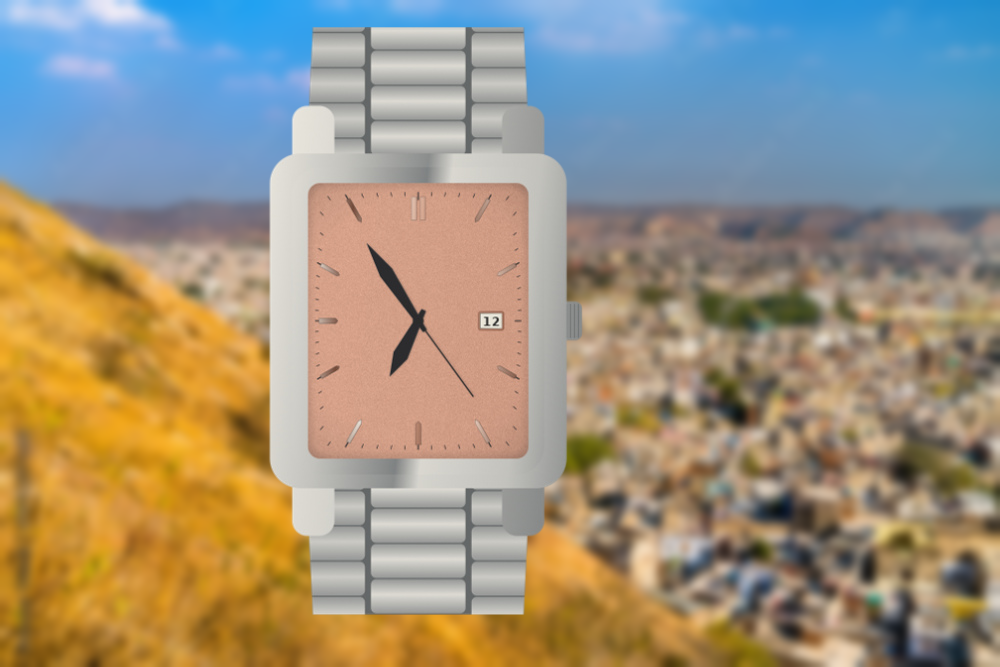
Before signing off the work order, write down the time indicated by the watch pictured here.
6:54:24
